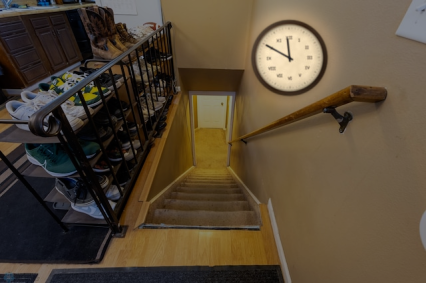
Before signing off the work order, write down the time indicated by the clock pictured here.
11:50
